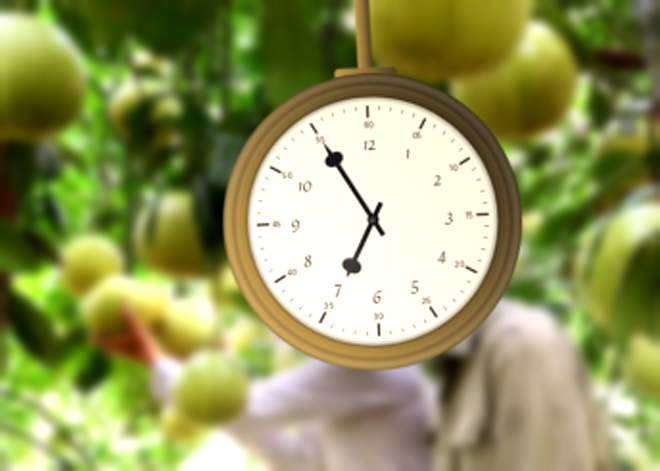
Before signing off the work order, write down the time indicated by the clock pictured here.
6:55
